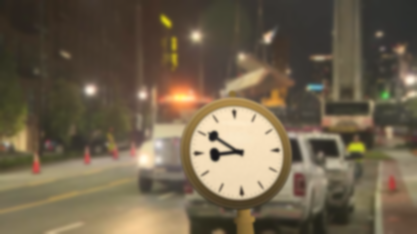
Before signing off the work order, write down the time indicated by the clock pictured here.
8:51
